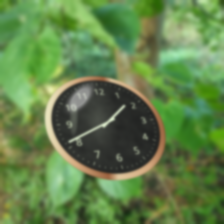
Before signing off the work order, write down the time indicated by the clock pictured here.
1:41
